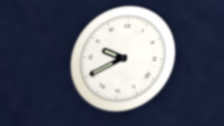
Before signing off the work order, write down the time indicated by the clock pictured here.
9:40
